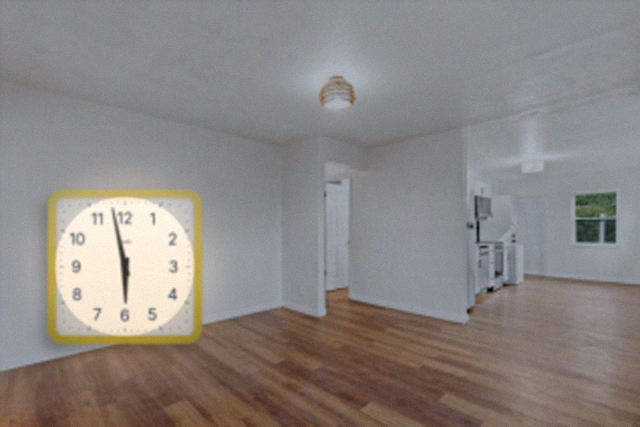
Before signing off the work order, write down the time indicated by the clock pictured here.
5:58
